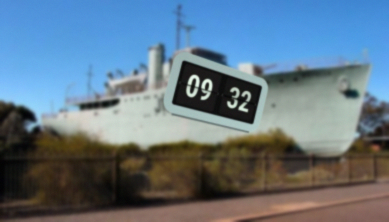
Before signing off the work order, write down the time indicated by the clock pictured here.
9:32
